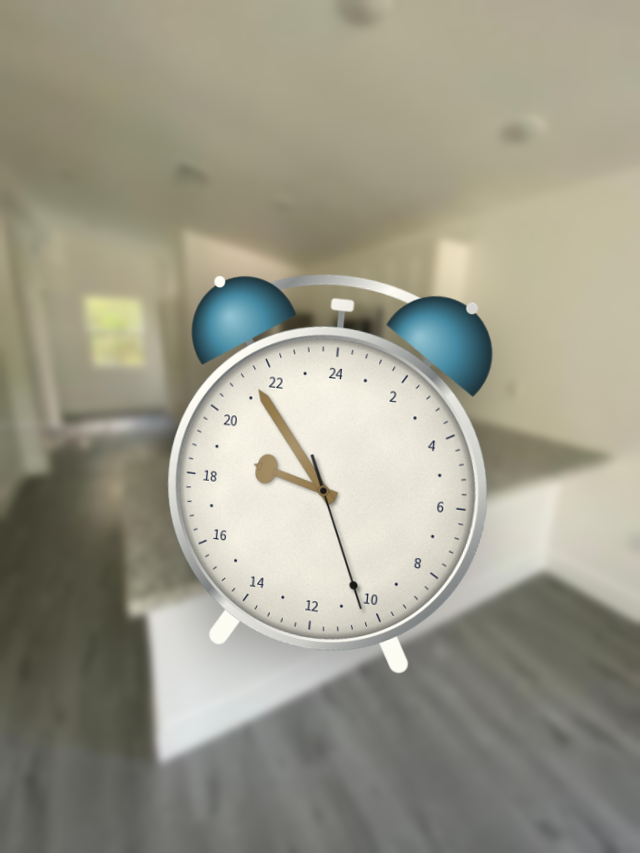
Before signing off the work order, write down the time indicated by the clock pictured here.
18:53:26
